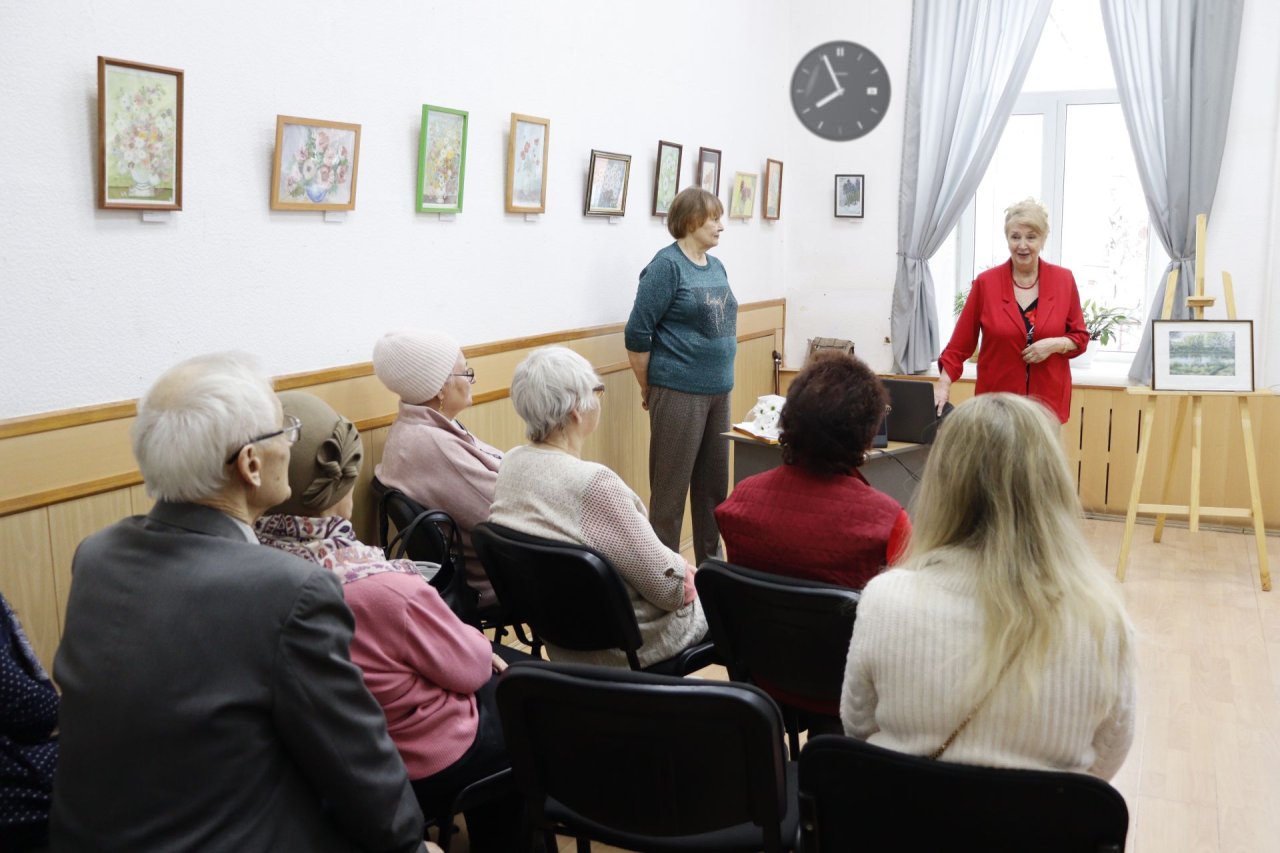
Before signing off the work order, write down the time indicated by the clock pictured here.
7:56
